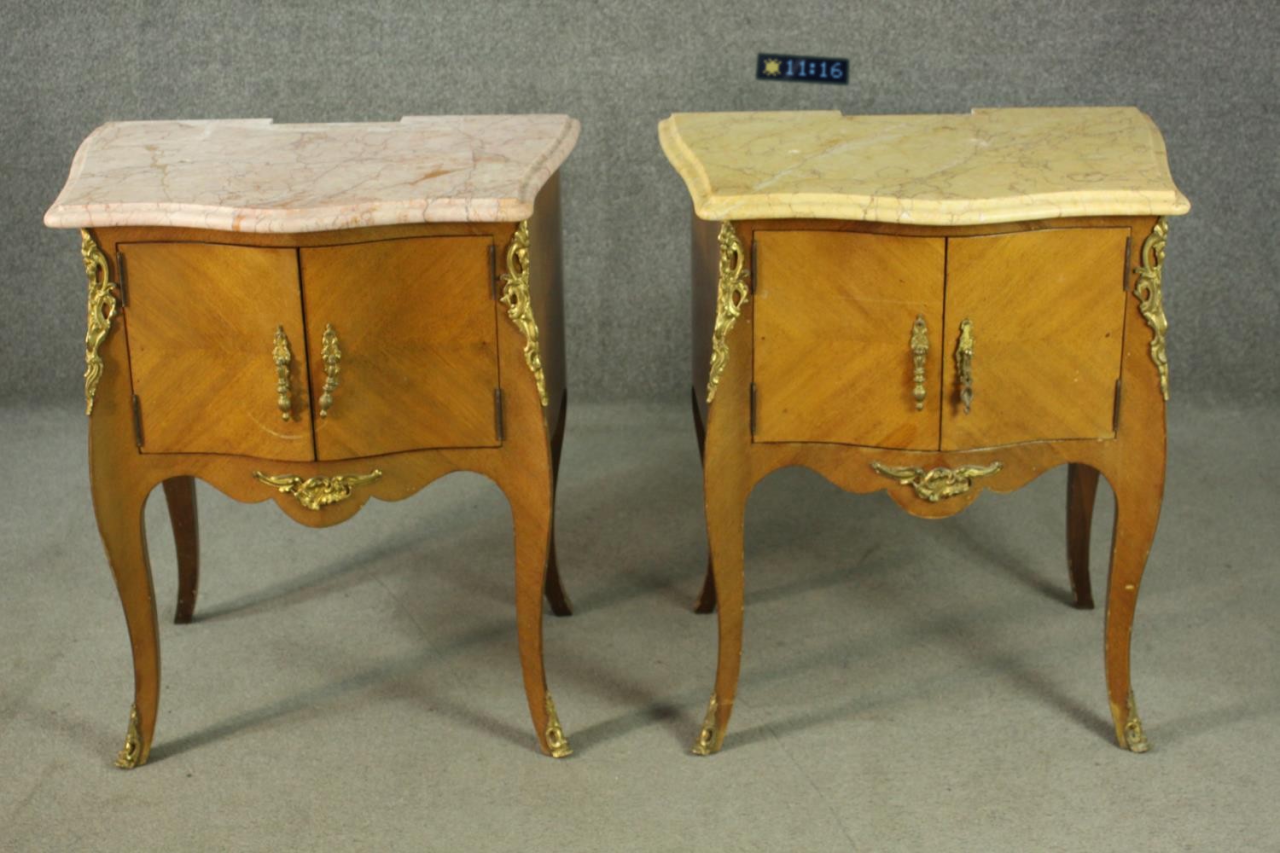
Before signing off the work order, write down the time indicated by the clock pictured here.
11:16
